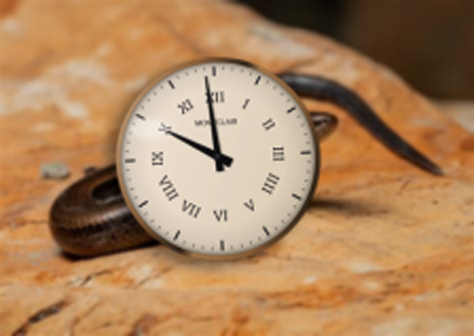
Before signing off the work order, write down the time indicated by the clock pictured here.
9:59
